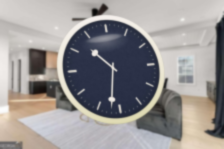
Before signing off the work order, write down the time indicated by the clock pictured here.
10:32
